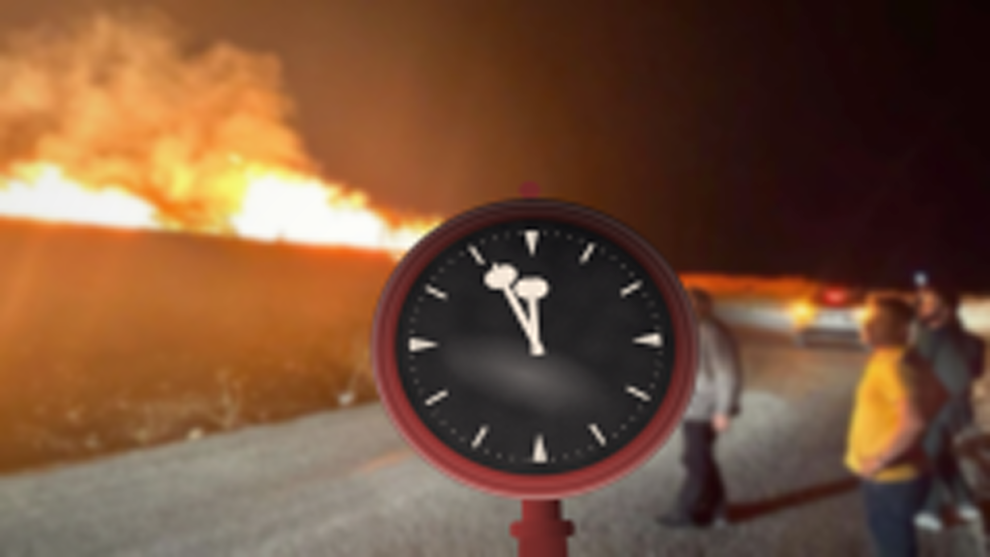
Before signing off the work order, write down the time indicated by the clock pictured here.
11:56
